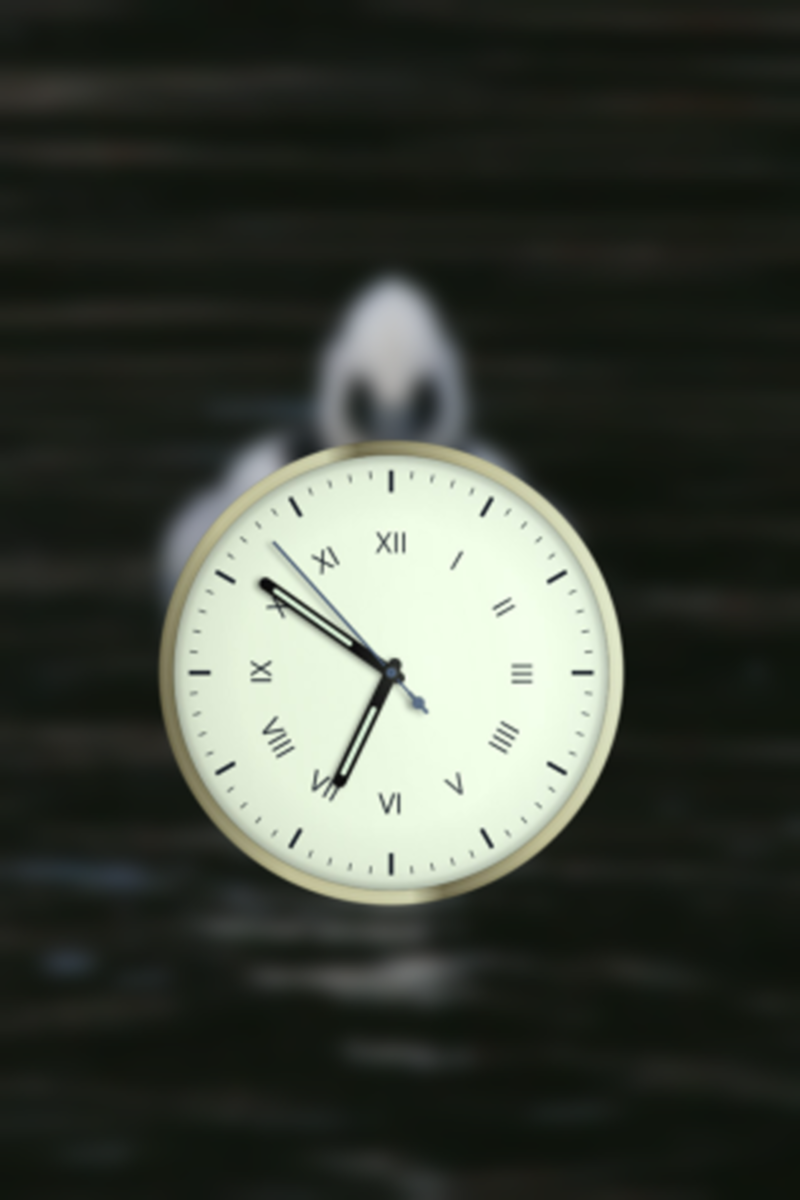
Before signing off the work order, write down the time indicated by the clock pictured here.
6:50:53
